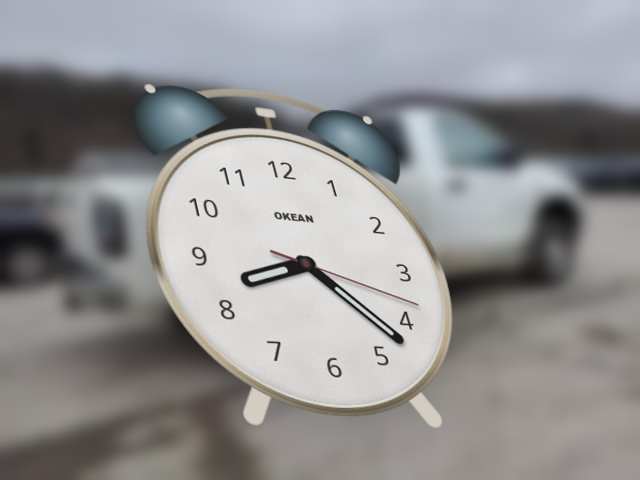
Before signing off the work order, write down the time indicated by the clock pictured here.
8:22:18
